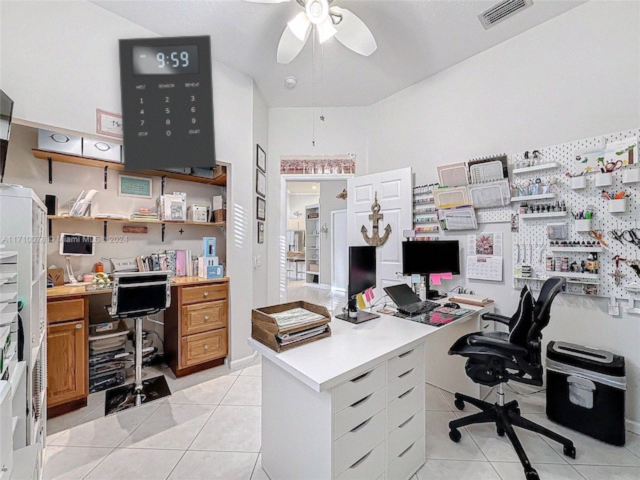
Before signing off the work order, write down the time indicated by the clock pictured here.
9:59
